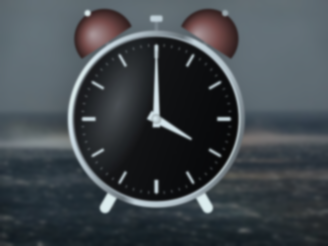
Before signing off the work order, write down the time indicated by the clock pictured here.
4:00
